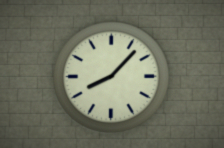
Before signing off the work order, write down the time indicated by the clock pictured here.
8:07
